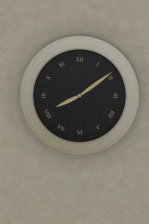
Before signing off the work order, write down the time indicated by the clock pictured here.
8:09
